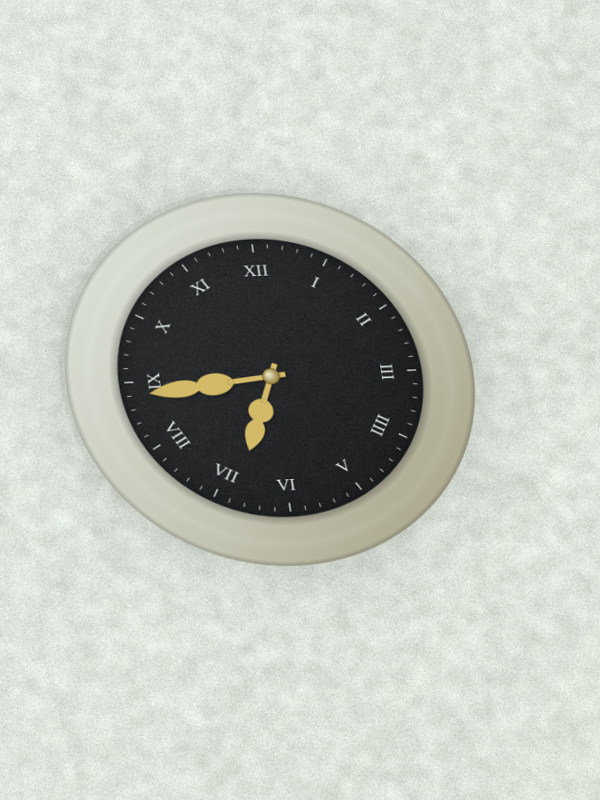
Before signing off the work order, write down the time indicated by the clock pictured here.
6:44
